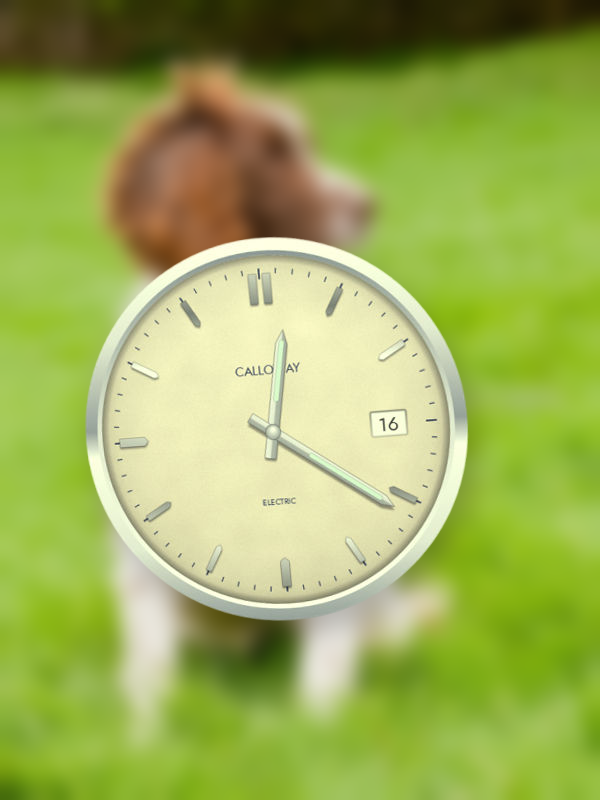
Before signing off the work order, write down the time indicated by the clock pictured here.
12:21
